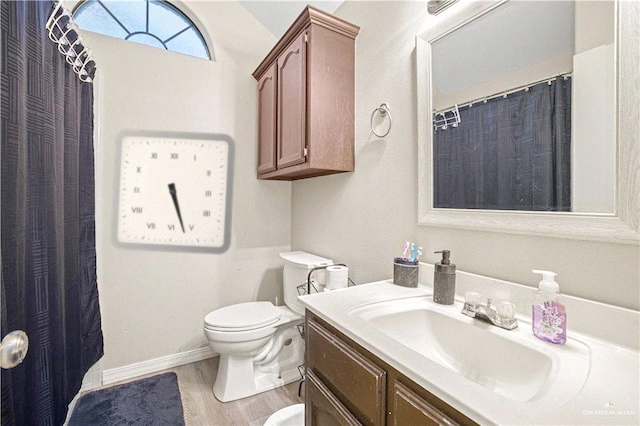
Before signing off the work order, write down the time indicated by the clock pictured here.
5:27
